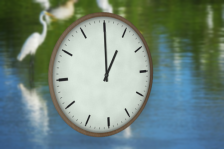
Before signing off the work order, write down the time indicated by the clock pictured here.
1:00
